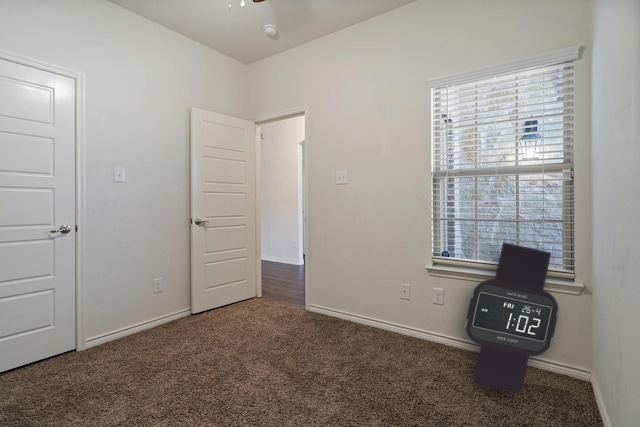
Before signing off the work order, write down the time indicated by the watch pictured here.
1:02
